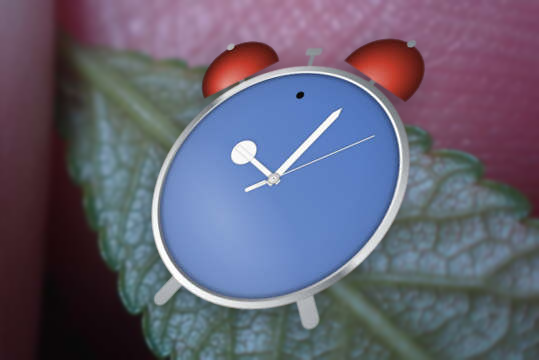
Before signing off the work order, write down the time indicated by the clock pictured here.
10:05:10
